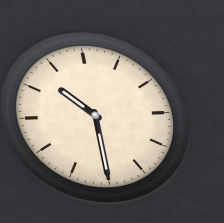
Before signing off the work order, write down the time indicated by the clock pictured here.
10:30
